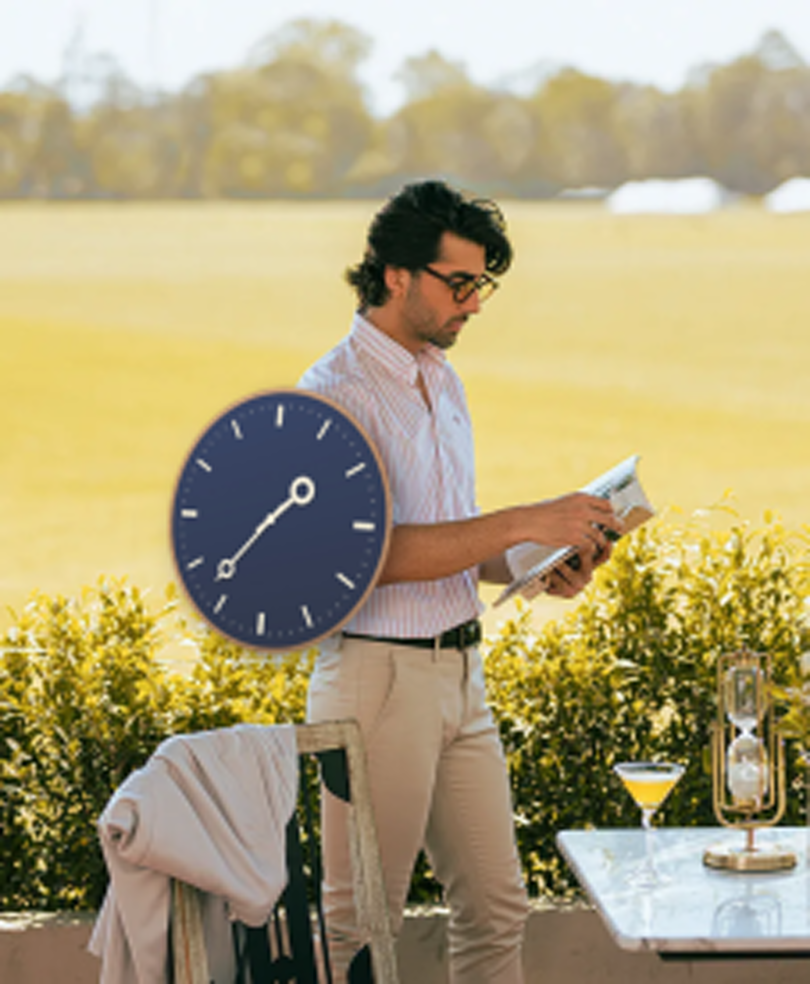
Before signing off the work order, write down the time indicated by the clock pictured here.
1:37
